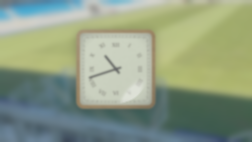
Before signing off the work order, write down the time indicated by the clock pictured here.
10:42
